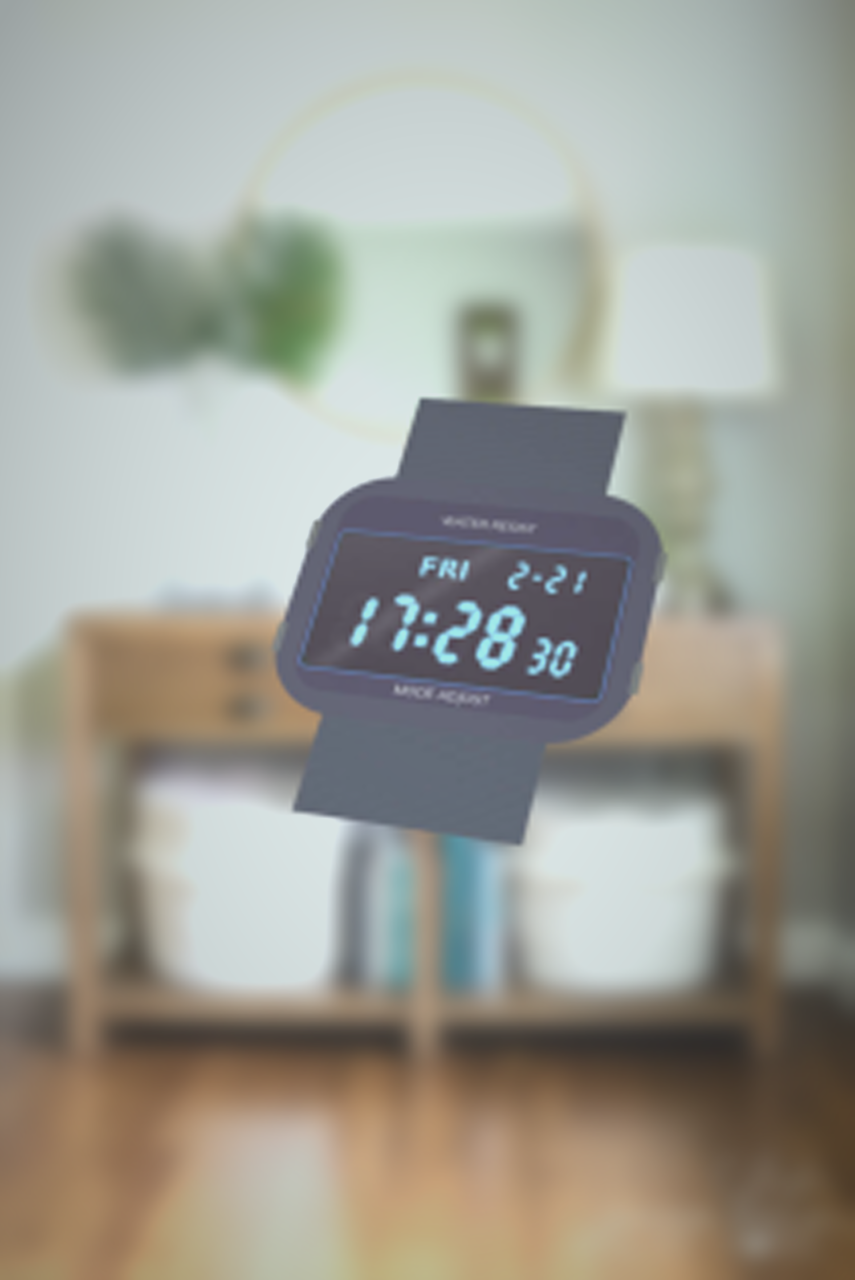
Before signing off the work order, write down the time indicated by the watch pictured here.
17:28:30
